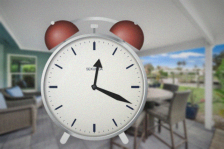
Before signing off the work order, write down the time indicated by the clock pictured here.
12:19
